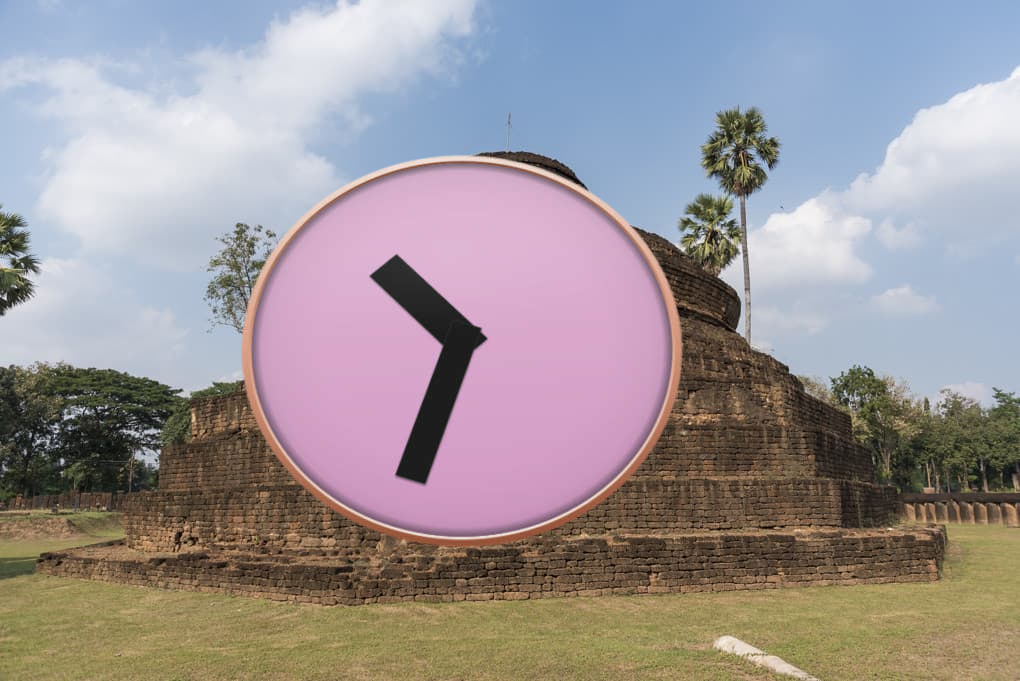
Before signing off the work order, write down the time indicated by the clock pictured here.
10:33
